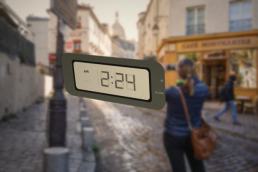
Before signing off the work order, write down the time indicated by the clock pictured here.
2:24
